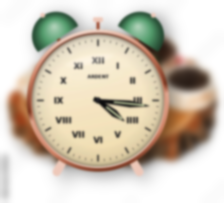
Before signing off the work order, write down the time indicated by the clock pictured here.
4:16
